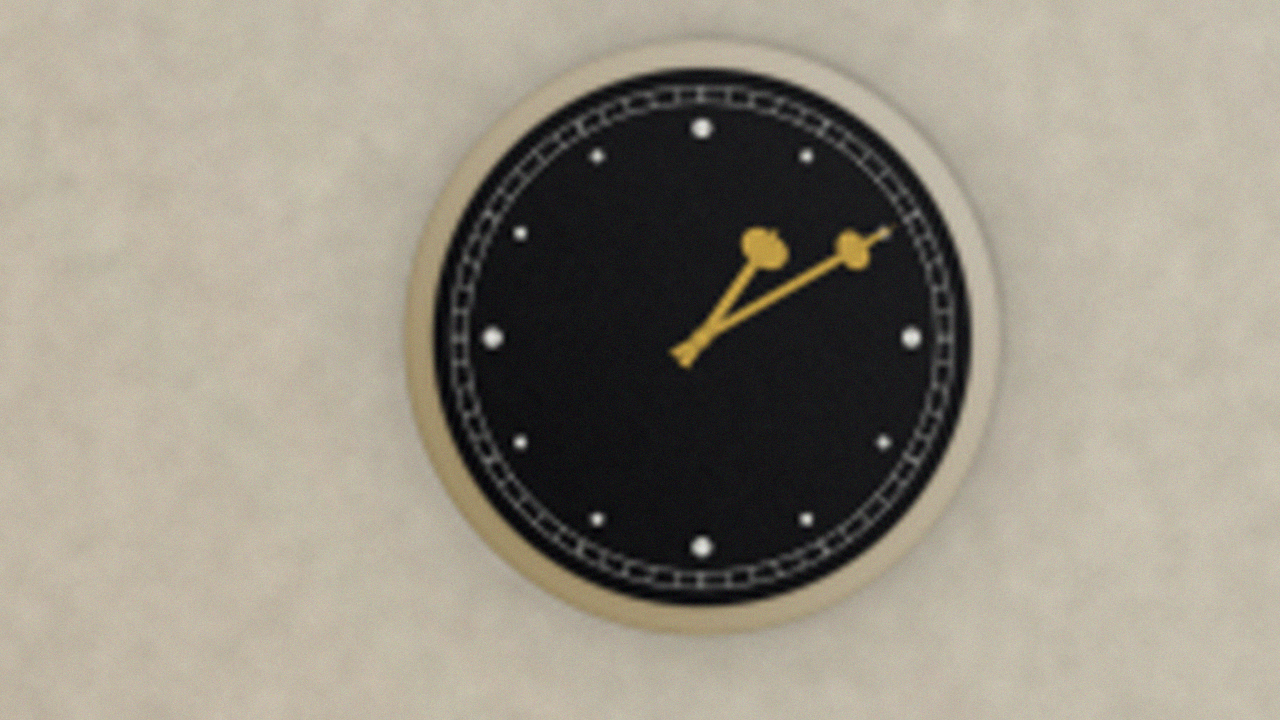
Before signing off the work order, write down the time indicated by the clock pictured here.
1:10
